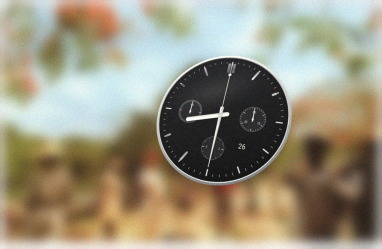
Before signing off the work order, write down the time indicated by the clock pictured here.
8:30
